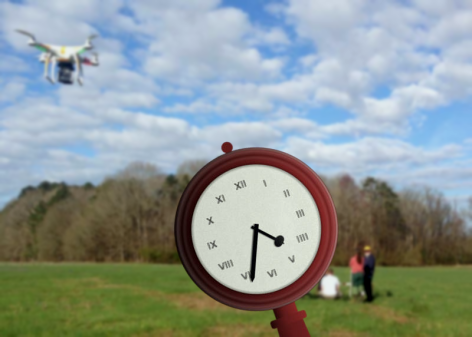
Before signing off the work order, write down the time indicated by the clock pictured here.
4:34
